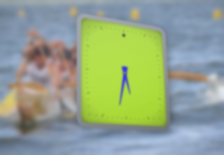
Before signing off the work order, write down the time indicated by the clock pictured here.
5:32
